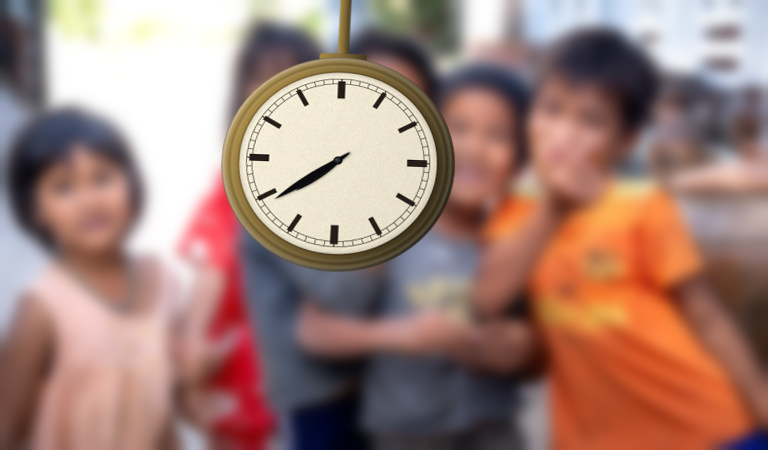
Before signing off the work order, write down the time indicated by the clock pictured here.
7:39
